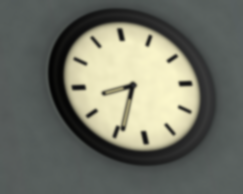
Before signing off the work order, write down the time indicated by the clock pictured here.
8:34
